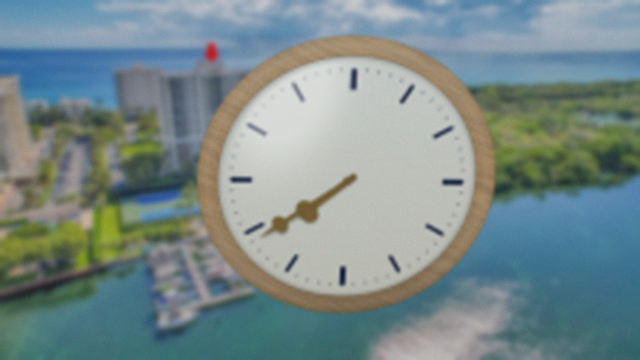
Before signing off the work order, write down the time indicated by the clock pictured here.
7:39
